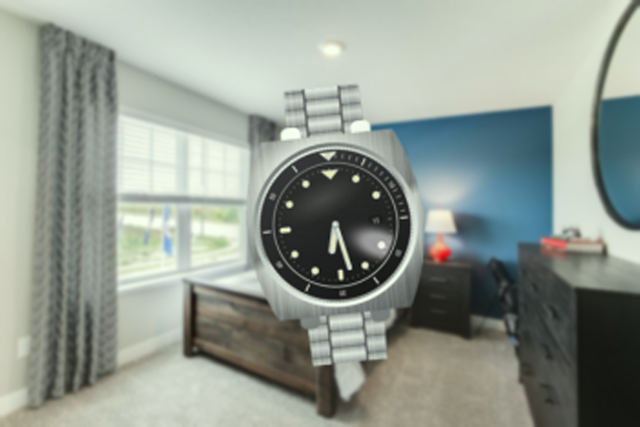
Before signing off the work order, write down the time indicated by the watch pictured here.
6:28
